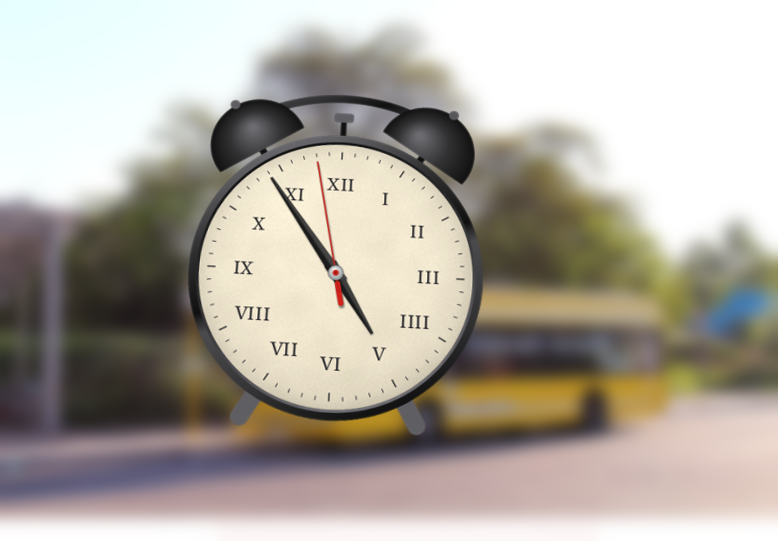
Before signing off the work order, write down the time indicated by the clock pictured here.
4:53:58
